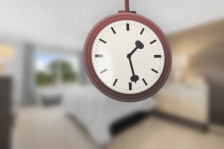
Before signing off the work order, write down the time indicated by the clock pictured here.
1:28
